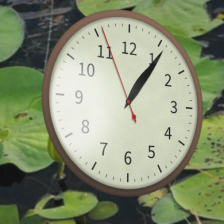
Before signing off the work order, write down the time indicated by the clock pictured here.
1:05:56
